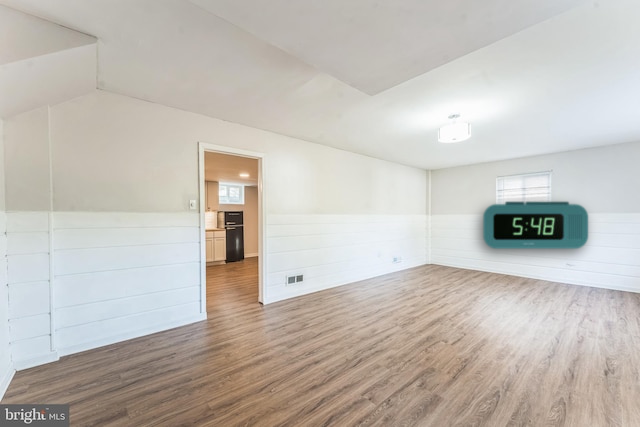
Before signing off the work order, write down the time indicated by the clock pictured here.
5:48
